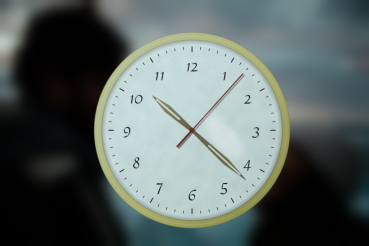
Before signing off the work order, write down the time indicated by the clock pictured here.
10:22:07
